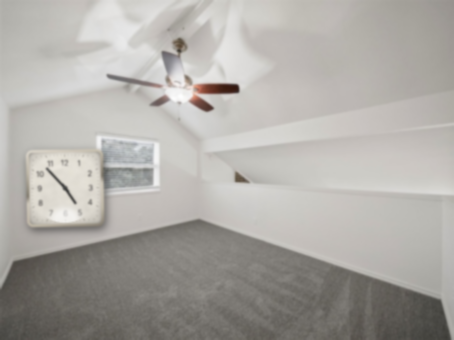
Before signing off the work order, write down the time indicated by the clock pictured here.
4:53
